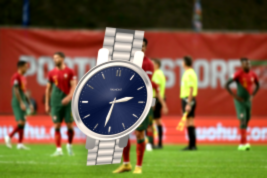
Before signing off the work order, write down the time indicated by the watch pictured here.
2:32
